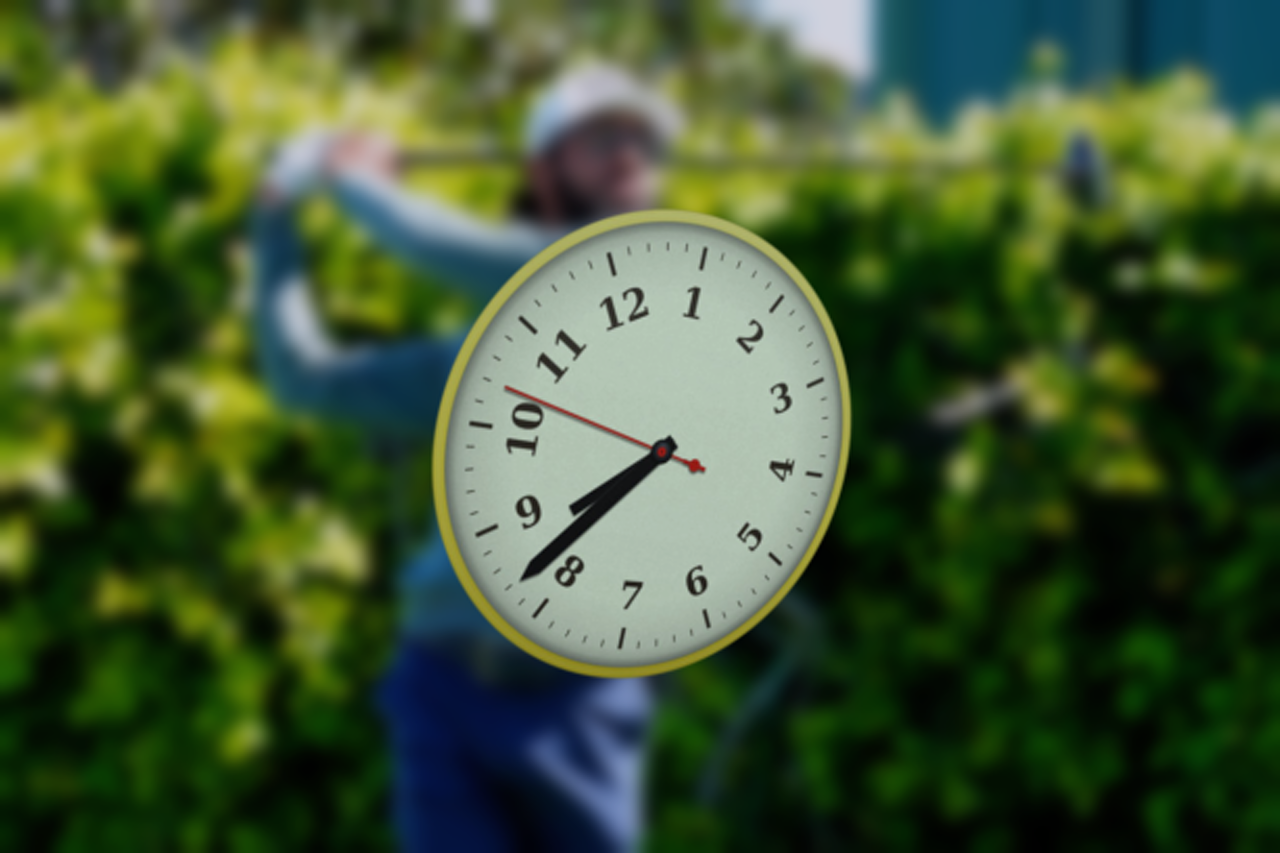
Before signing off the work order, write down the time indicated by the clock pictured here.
8:41:52
